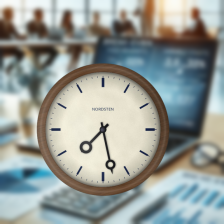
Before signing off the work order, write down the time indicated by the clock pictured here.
7:28
